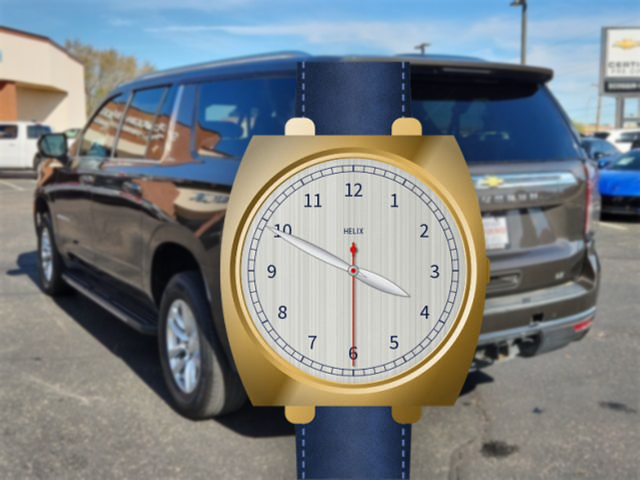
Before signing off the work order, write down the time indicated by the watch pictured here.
3:49:30
